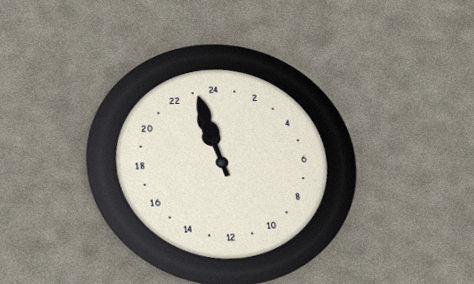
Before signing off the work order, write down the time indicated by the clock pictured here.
22:58
